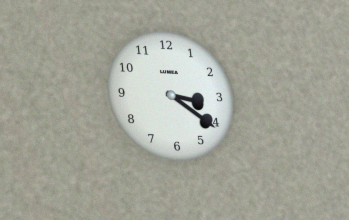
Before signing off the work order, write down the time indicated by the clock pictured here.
3:21
